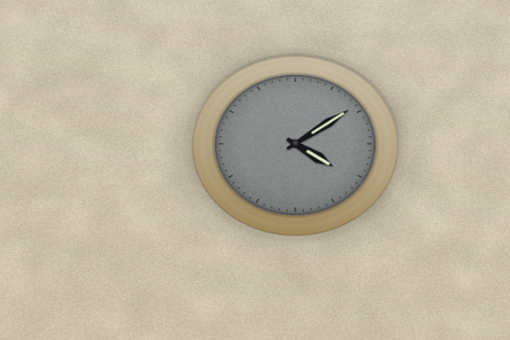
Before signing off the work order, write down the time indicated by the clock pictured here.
4:09
